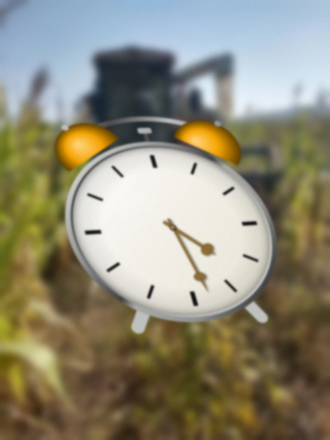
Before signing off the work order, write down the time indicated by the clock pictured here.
4:28
